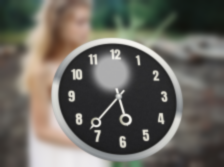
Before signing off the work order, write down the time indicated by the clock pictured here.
5:37
